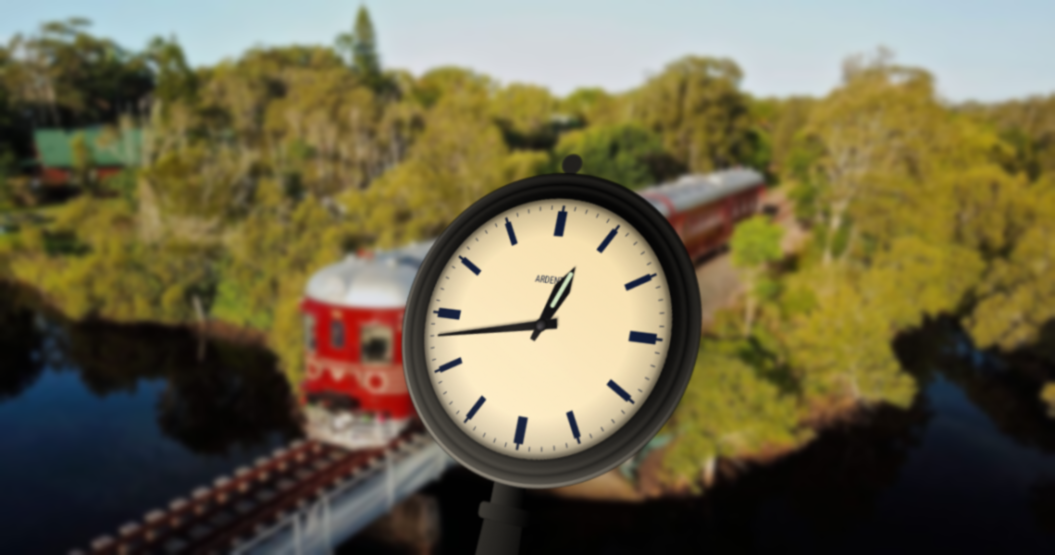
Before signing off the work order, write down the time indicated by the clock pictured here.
12:43
